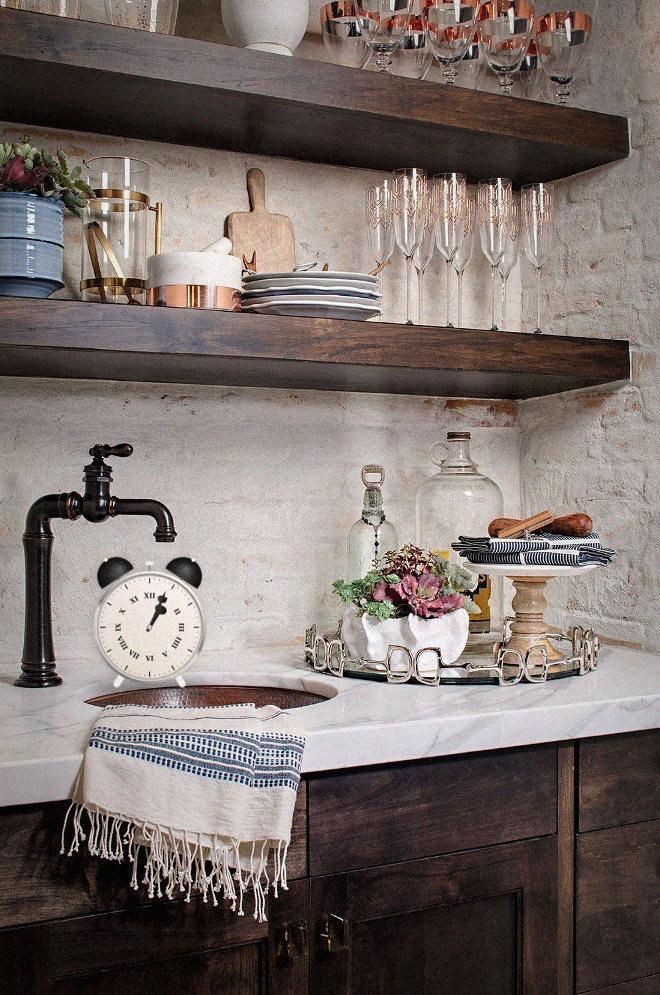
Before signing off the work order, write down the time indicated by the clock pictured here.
1:04
